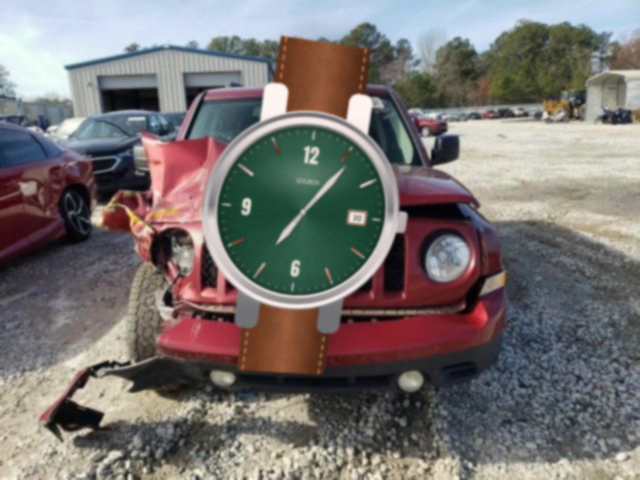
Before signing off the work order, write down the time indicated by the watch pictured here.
7:06
